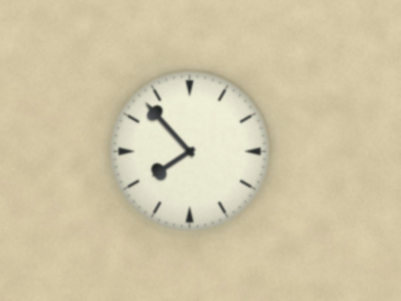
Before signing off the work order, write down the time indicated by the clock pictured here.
7:53
